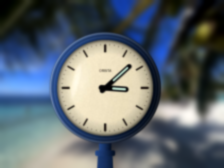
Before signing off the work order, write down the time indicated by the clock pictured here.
3:08
